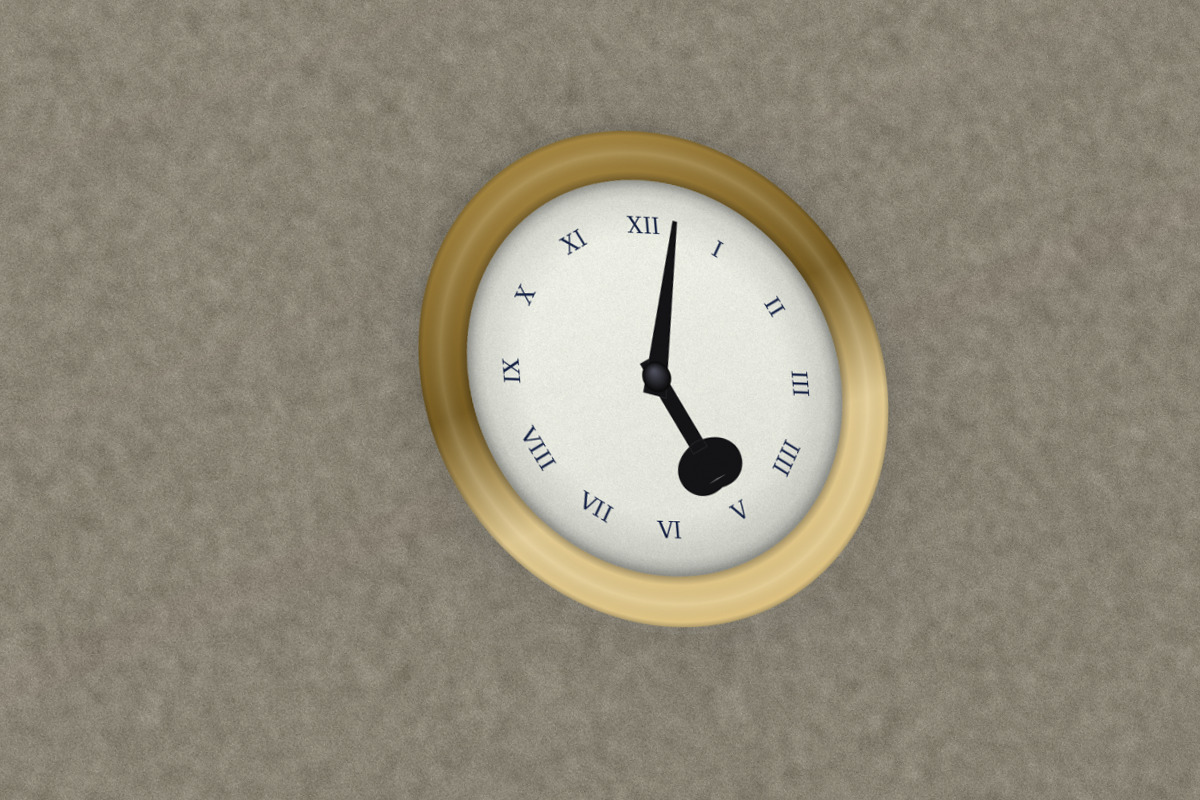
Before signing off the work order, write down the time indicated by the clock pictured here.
5:02
